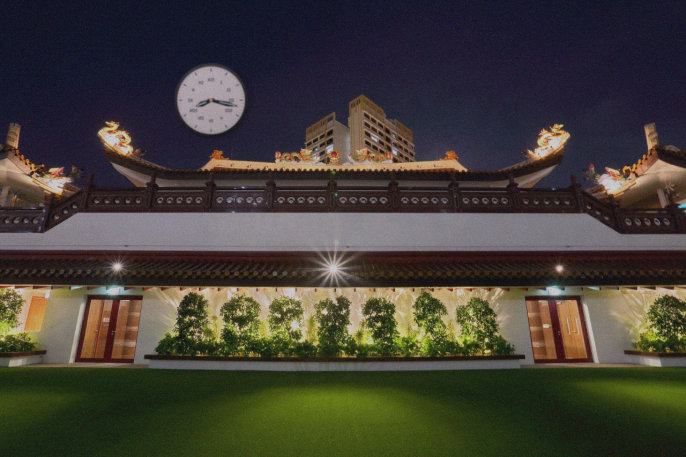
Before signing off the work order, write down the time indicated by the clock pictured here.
8:17
